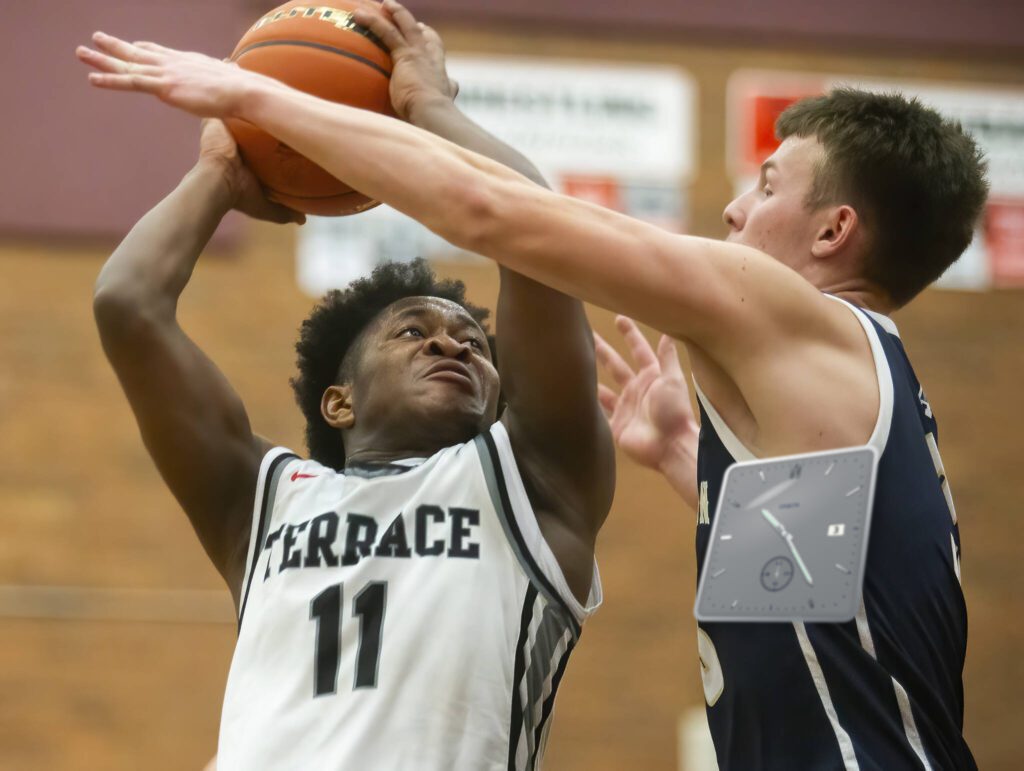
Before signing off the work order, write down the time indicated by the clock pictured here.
10:24
